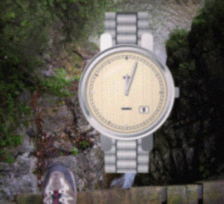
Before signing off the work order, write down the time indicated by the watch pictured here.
12:03
